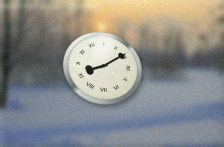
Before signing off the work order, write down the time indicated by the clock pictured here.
9:14
